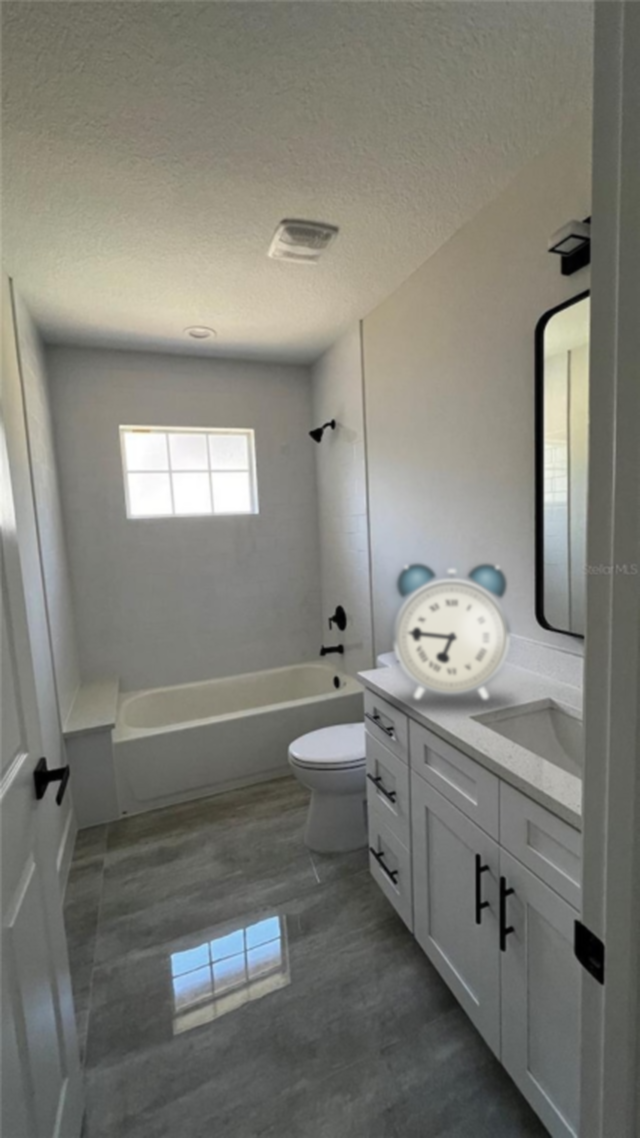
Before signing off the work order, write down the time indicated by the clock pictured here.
6:46
